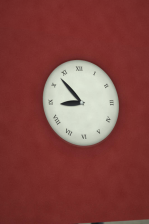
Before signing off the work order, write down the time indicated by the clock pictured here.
8:53
